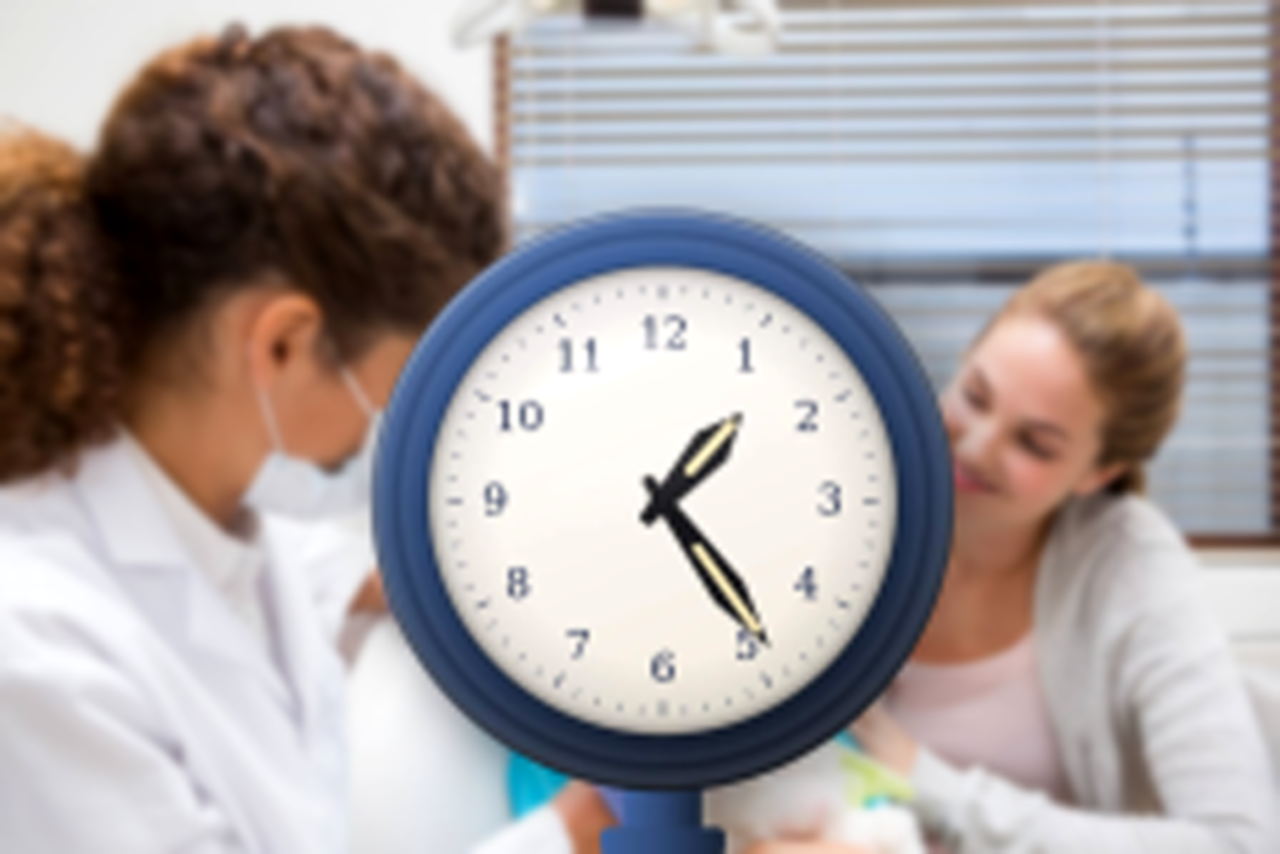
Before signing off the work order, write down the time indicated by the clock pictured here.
1:24
